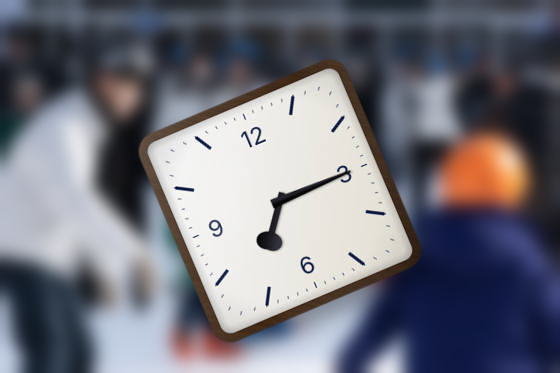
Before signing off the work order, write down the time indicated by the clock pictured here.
7:15
